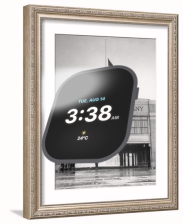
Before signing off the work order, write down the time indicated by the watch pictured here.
3:38
